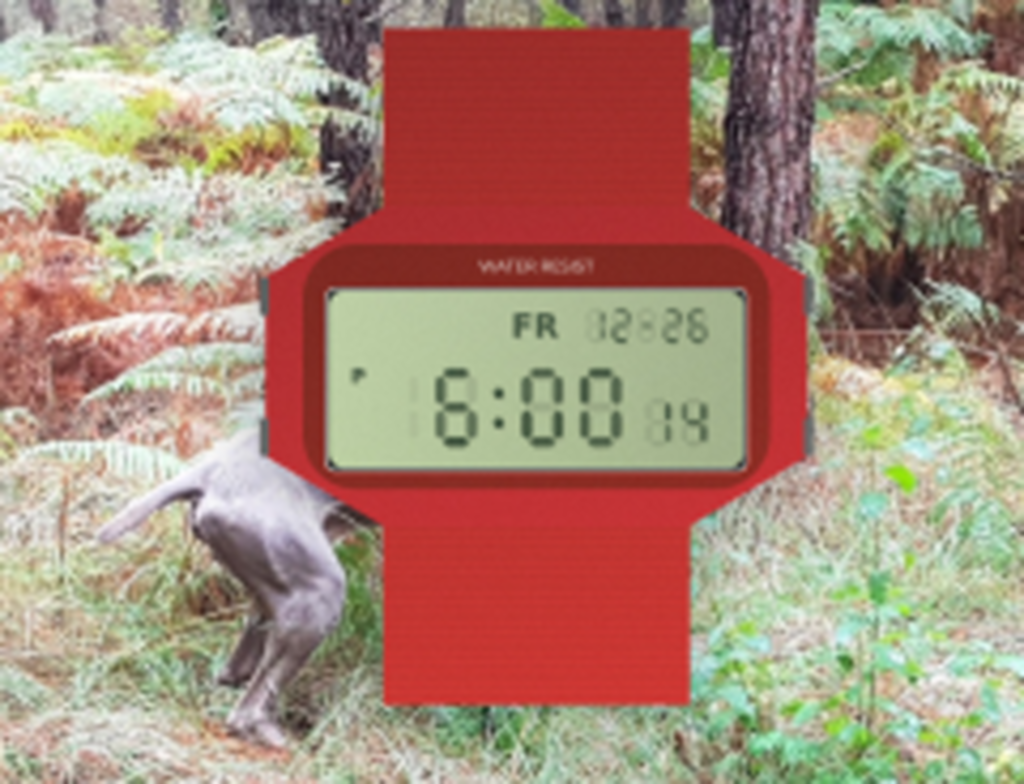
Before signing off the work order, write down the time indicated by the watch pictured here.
6:00:14
